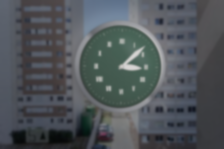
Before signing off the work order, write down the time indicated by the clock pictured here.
3:08
